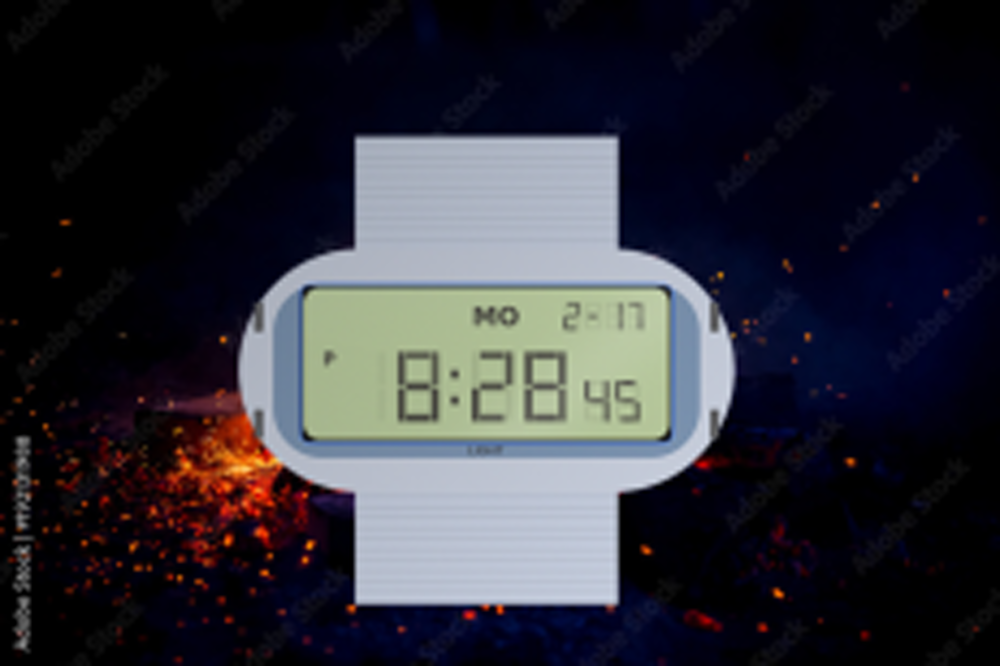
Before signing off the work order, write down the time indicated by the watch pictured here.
8:28:45
